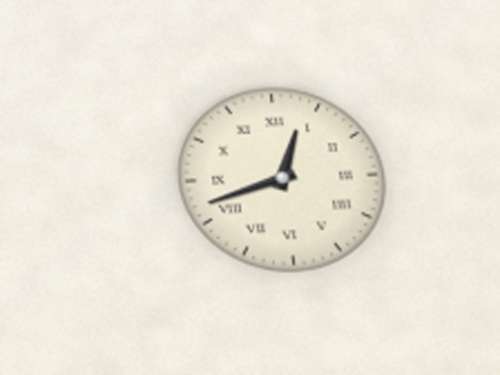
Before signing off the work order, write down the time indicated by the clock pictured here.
12:42
